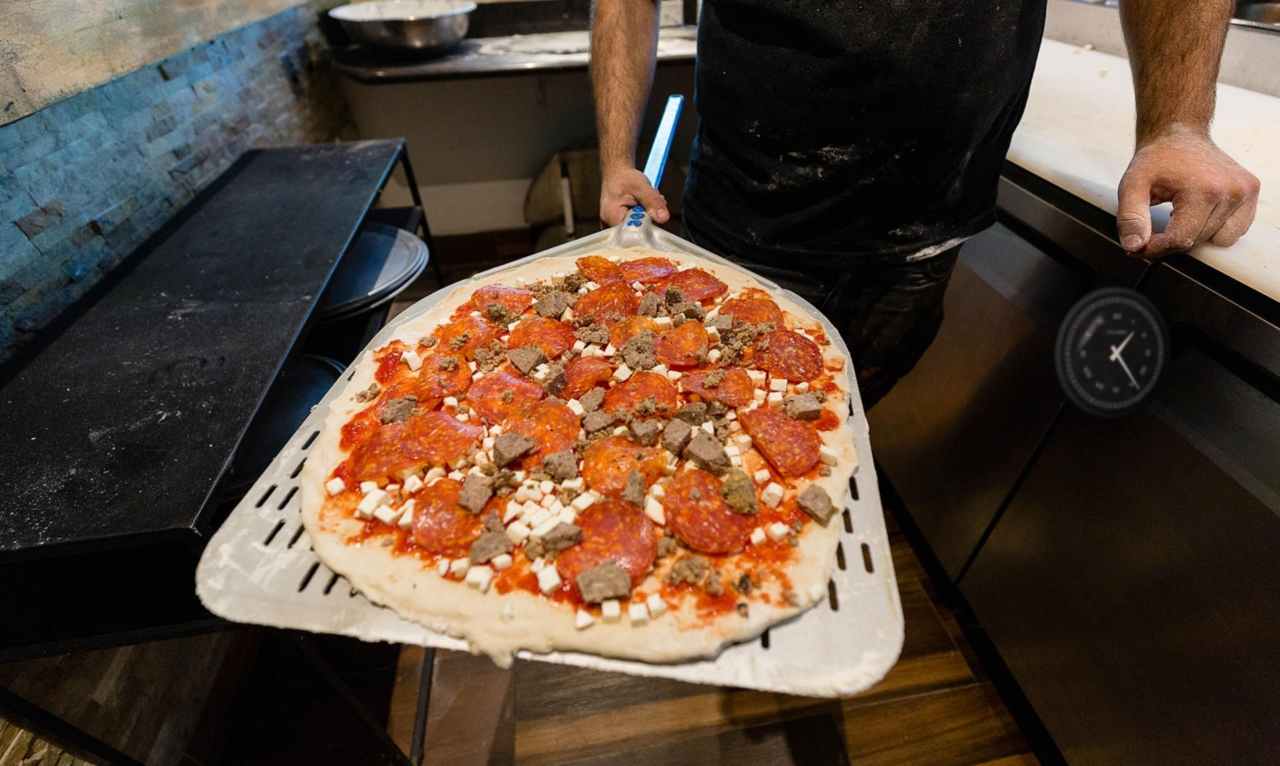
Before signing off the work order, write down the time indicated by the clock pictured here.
1:24
